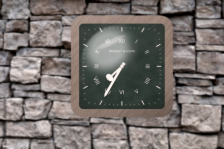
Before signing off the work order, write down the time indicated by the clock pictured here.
7:35
